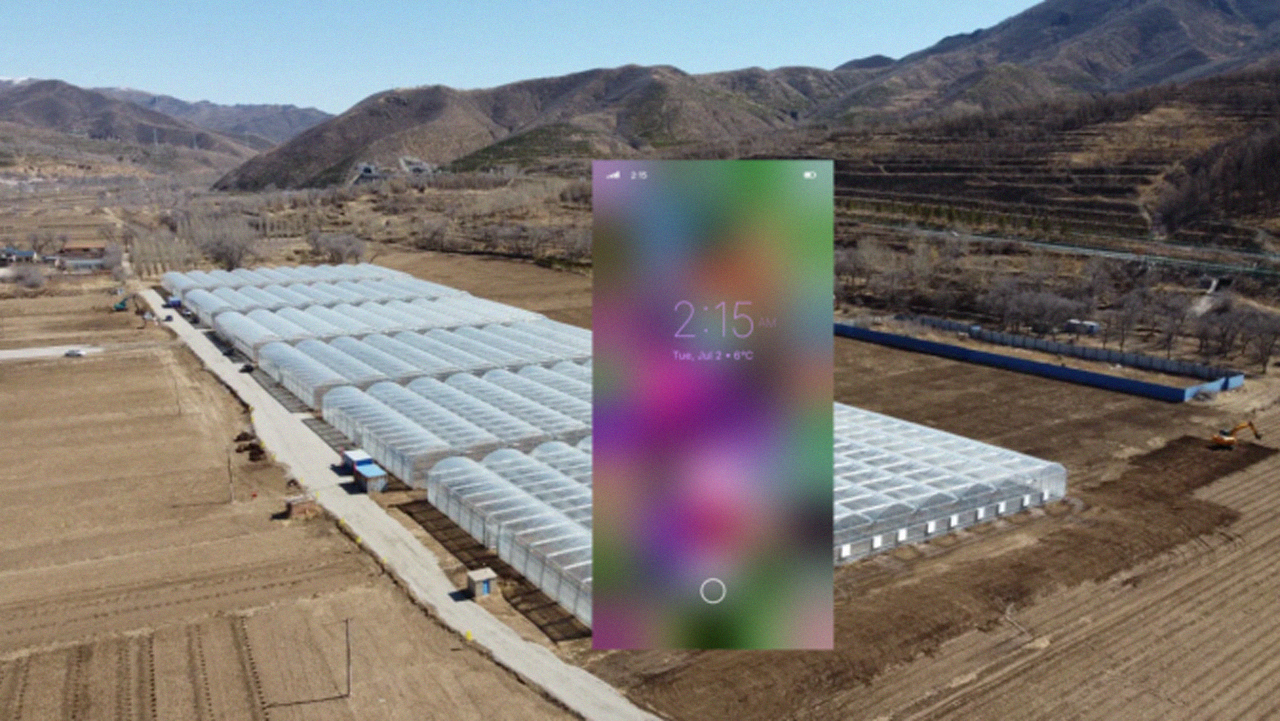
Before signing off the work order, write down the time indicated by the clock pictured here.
2:15
